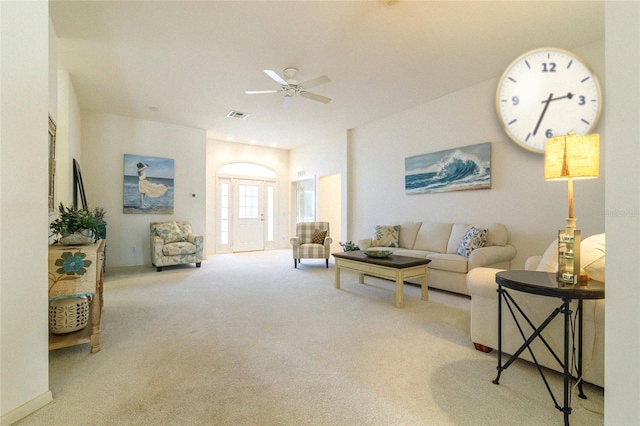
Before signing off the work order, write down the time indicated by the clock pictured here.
2:34
